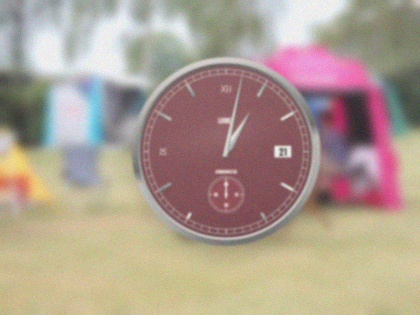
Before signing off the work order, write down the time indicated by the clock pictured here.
1:02
